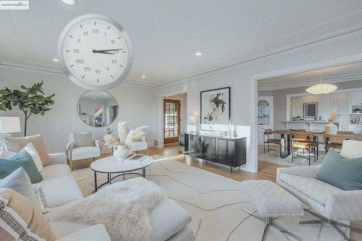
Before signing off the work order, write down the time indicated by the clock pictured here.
3:14
